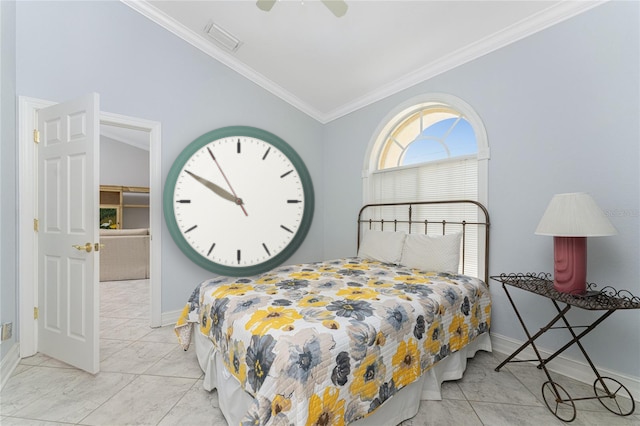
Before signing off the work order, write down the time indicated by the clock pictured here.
9:49:55
